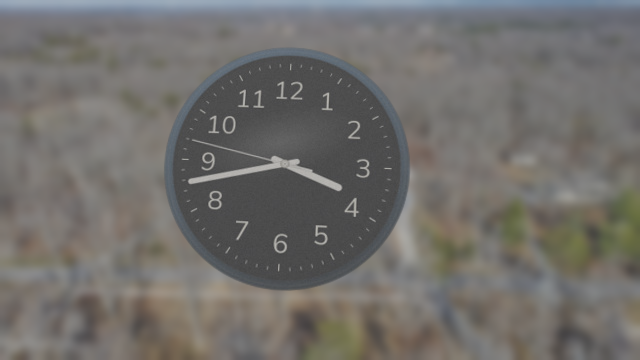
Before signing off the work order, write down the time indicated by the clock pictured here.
3:42:47
